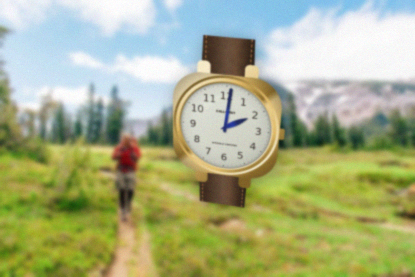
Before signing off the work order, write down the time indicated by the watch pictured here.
2:01
